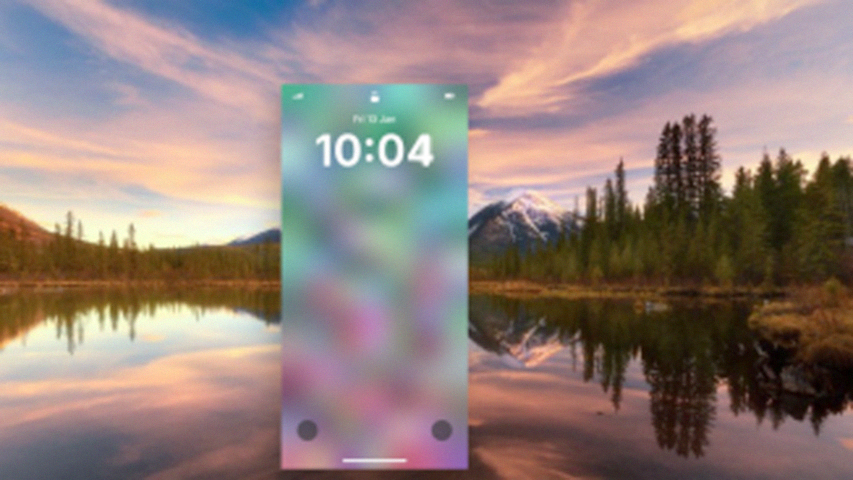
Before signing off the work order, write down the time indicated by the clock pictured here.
10:04
